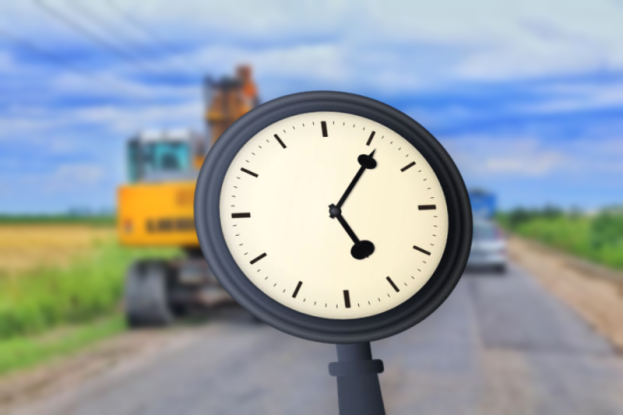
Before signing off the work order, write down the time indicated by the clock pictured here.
5:06
